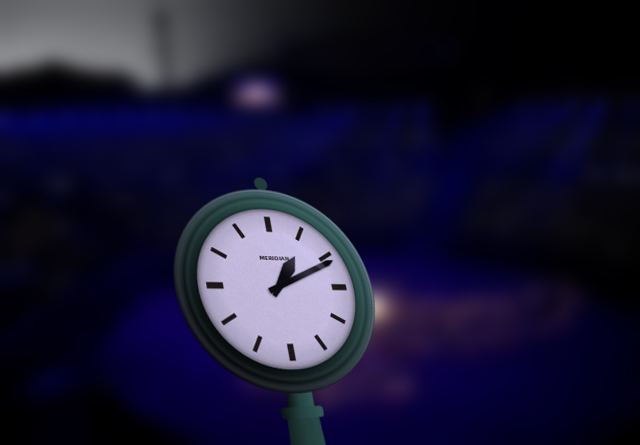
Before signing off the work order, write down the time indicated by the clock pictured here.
1:11
